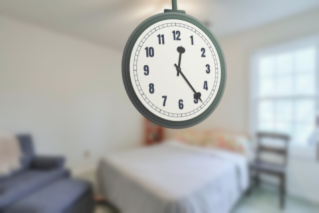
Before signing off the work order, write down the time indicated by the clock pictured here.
12:24
